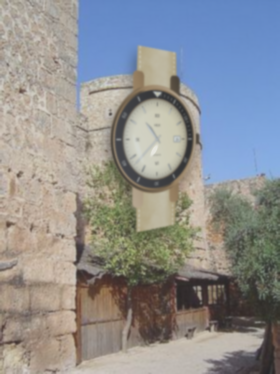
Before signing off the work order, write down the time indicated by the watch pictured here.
10:38
